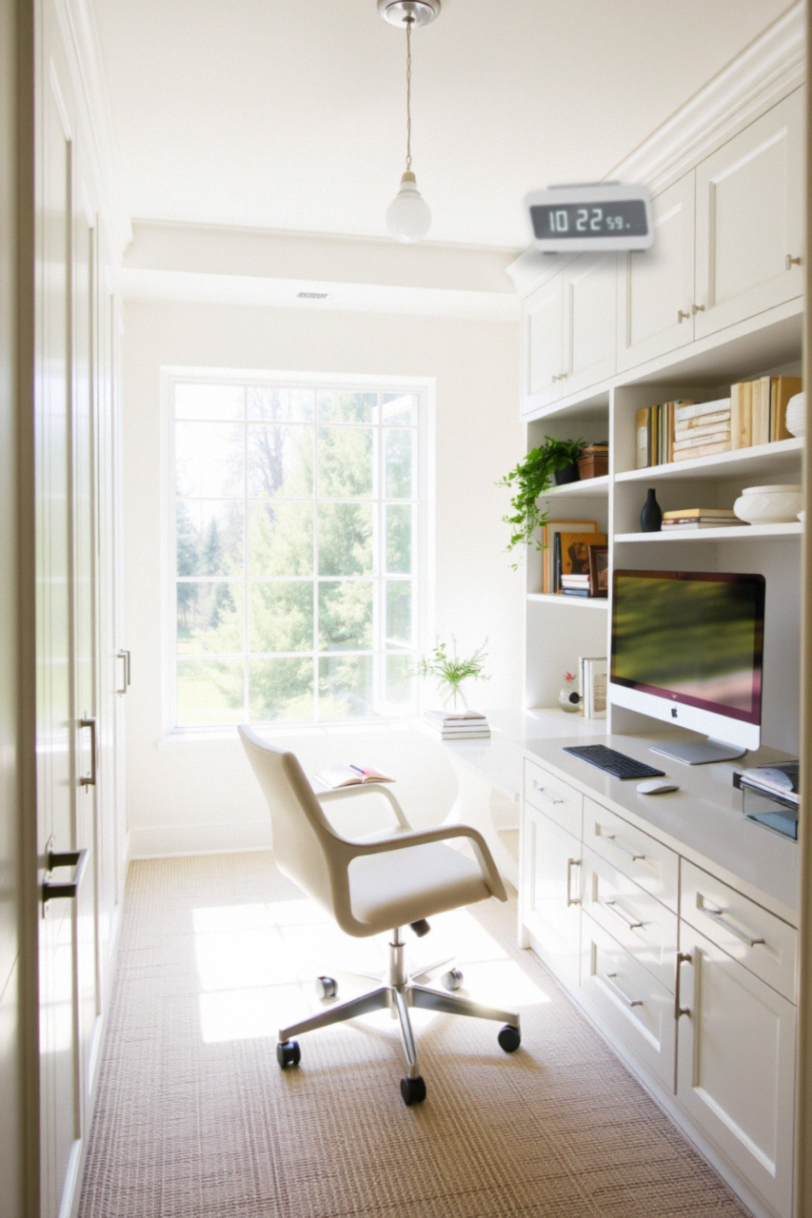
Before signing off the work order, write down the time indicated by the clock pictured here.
10:22
